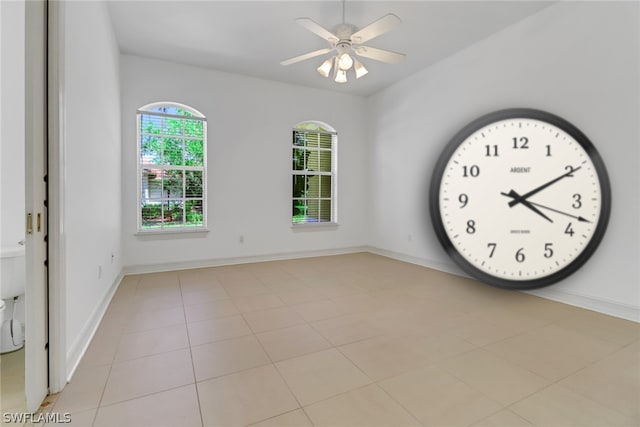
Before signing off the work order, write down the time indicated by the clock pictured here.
4:10:18
